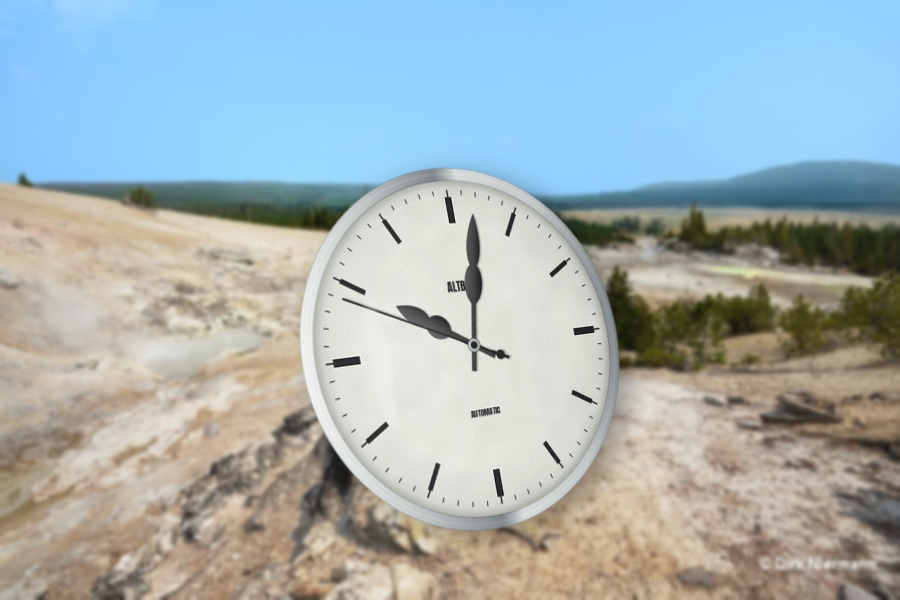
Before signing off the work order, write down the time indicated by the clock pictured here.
10:01:49
